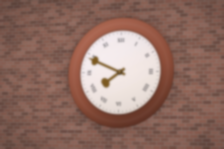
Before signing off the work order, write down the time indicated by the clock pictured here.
7:49
